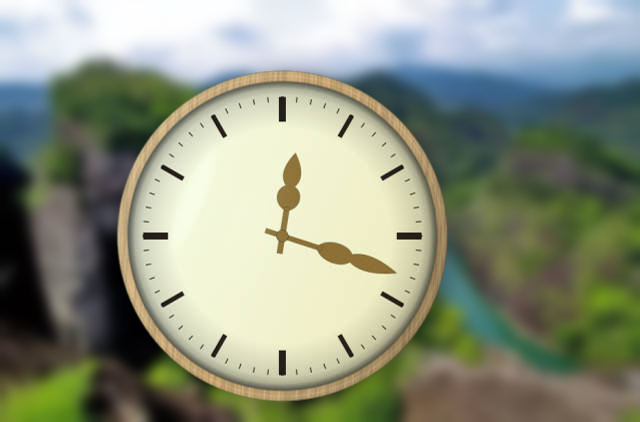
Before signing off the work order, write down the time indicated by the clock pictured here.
12:18
